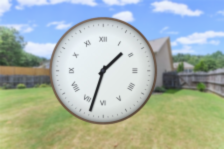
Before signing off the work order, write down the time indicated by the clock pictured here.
1:33
